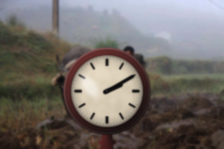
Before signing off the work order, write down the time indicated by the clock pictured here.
2:10
